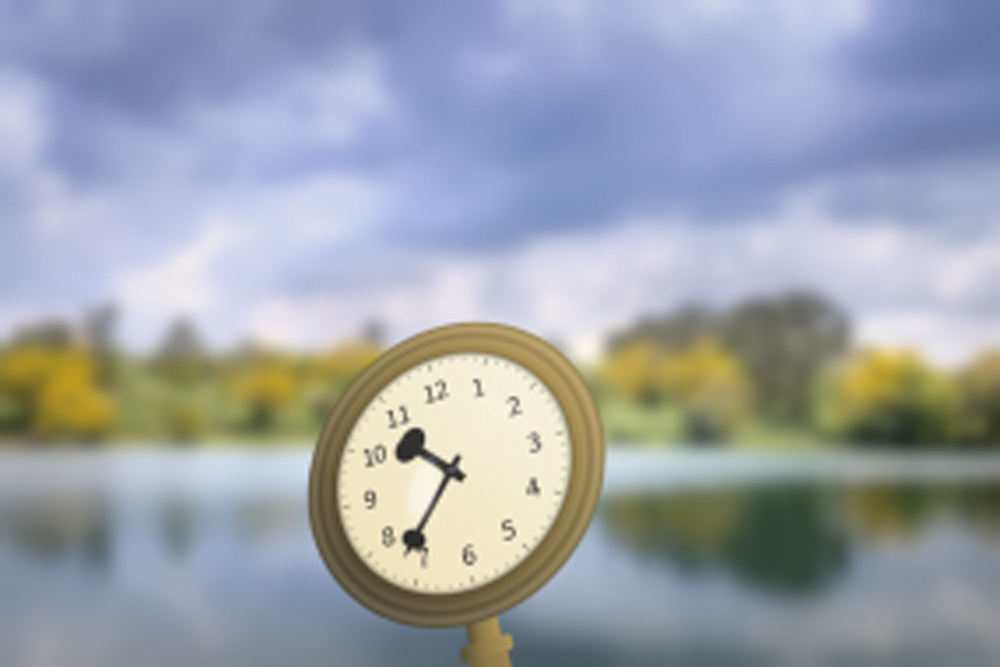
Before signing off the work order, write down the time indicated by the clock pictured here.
10:37
